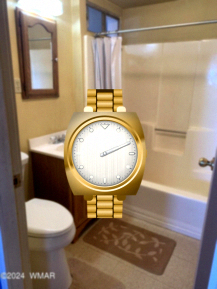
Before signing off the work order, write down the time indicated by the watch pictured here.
2:11
